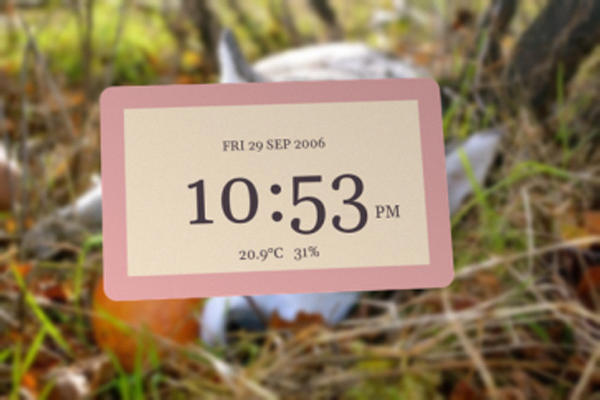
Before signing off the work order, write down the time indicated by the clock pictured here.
10:53
